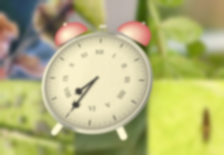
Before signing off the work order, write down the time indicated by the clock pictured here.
7:35
